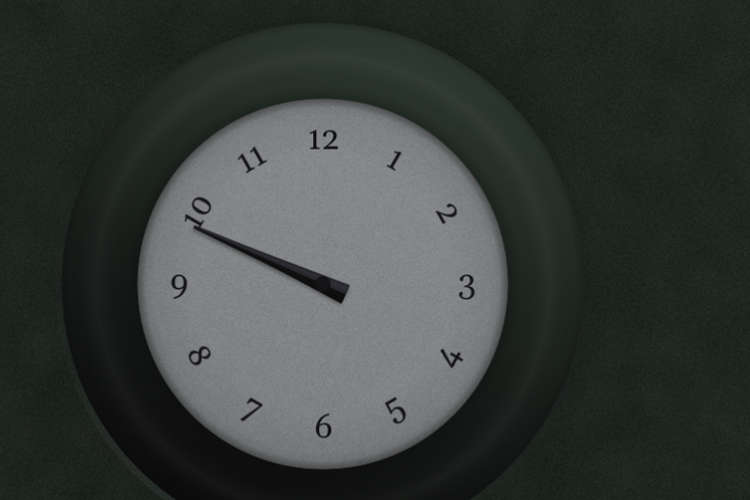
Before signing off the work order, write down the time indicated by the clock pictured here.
9:49
